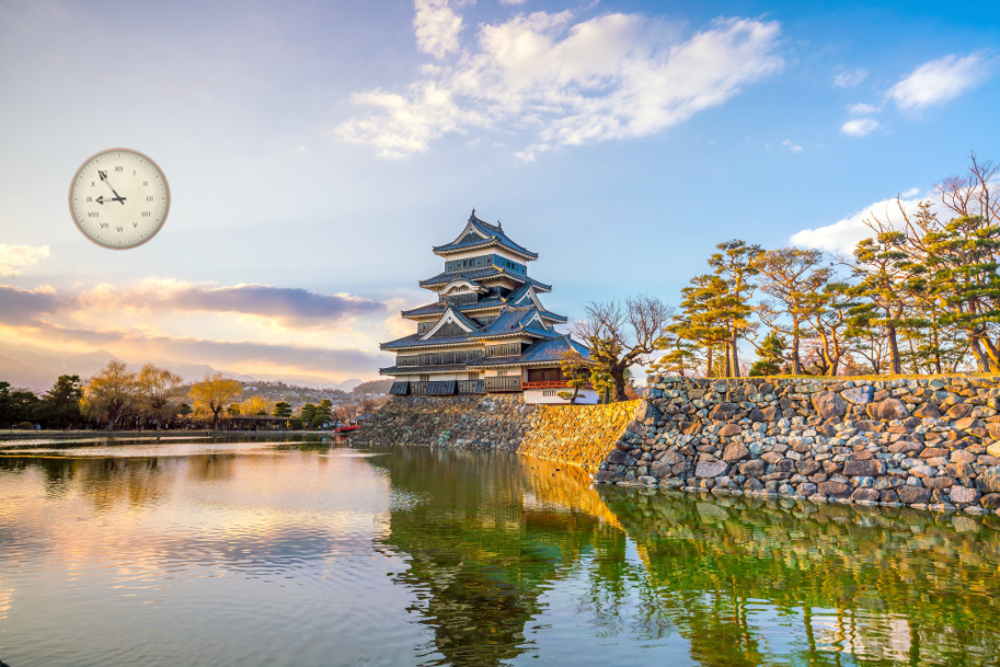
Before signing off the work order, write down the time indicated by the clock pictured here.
8:54
